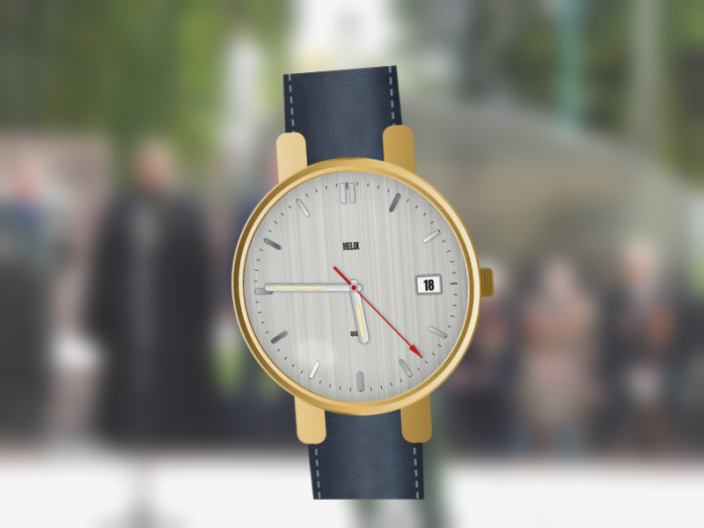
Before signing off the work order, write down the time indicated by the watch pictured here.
5:45:23
